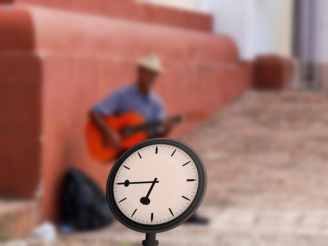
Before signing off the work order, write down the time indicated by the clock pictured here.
6:45
